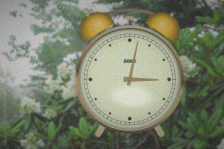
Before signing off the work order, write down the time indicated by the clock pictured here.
3:02
